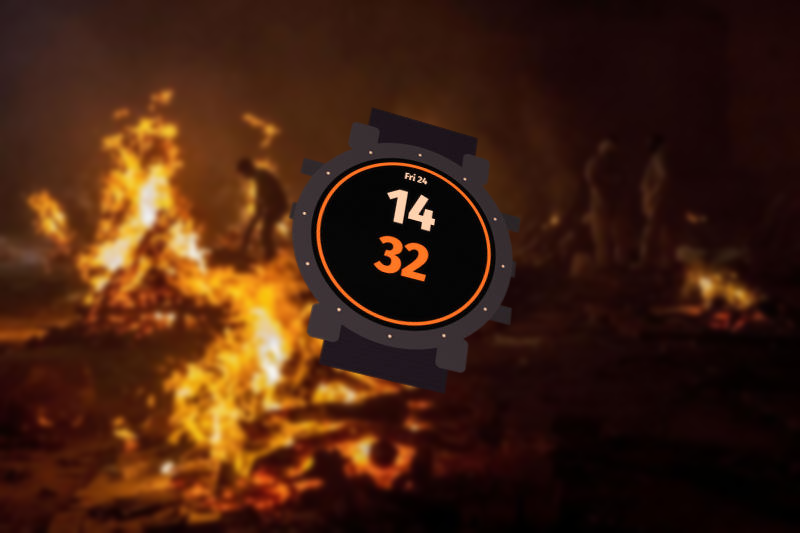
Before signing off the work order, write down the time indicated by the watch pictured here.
14:32
